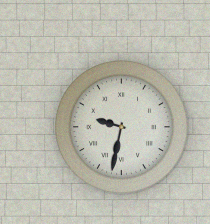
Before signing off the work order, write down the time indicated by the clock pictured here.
9:32
